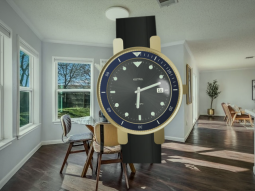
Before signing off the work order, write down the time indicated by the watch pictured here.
6:12
